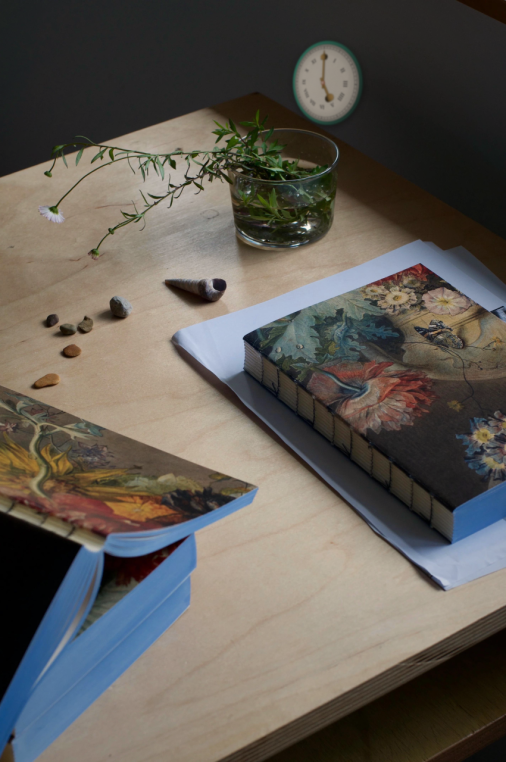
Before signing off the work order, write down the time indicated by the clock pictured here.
5:00
